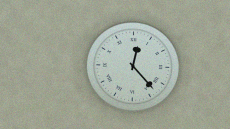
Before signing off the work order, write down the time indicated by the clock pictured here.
12:23
